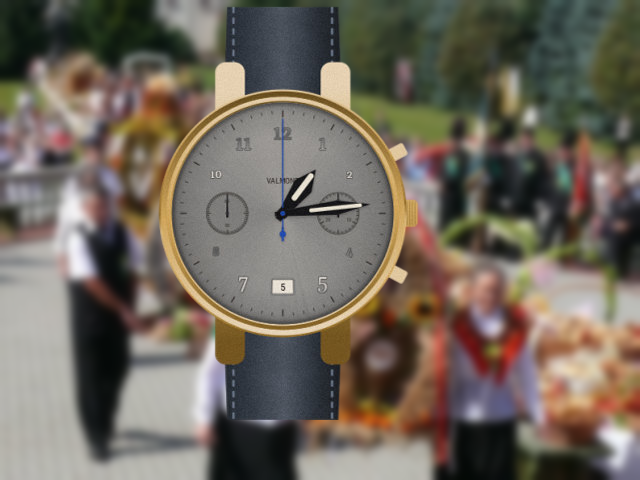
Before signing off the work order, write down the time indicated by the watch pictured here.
1:14
